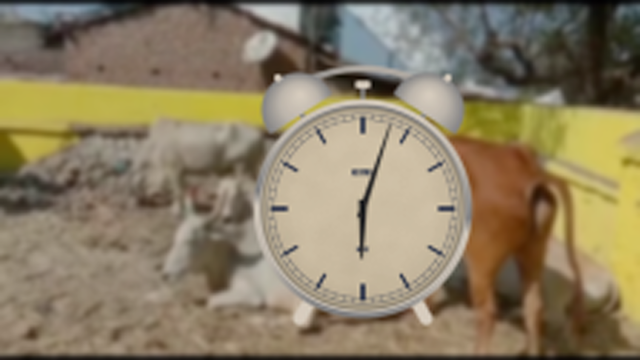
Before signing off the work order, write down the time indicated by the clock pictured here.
6:03
